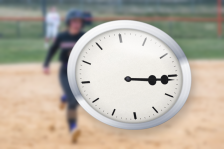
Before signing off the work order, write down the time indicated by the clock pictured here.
3:16
